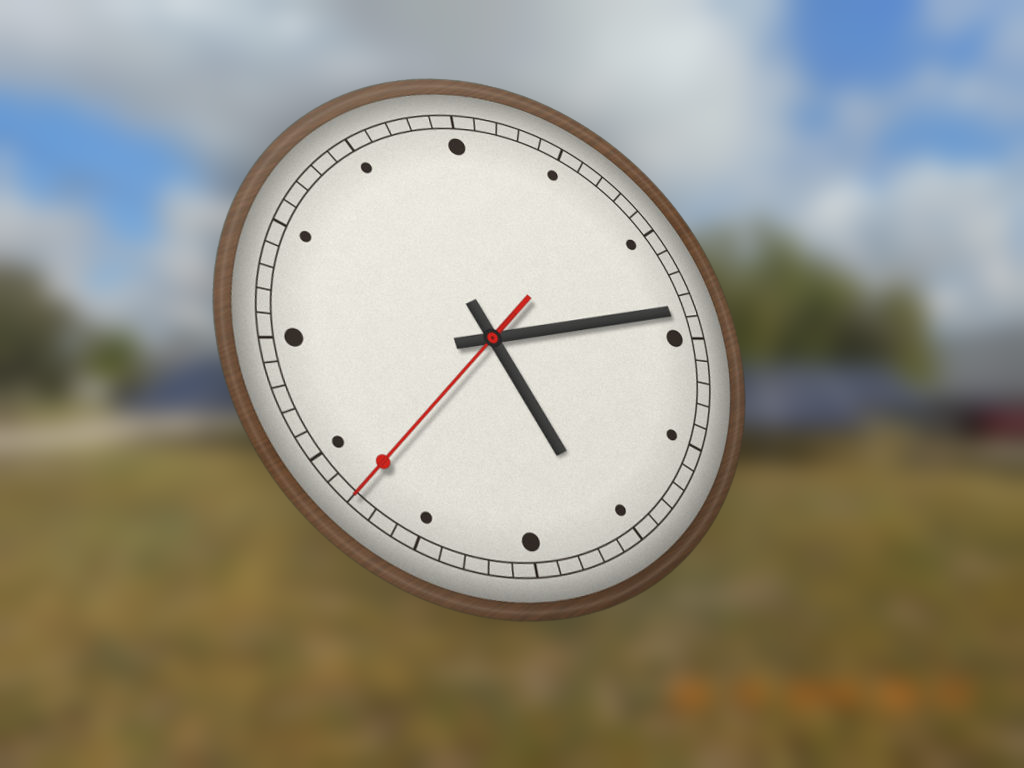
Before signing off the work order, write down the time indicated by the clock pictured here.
5:13:38
